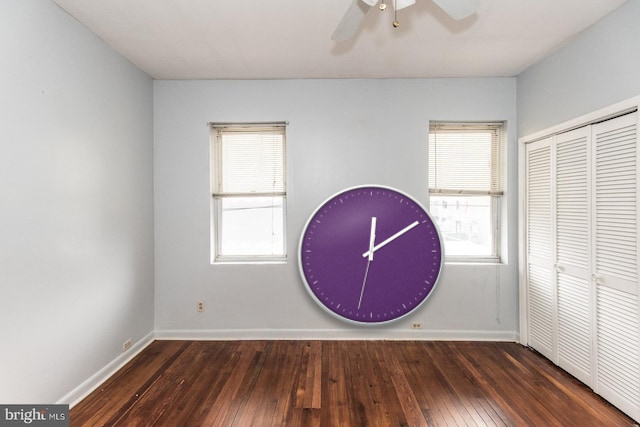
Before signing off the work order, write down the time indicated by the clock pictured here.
12:09:32
